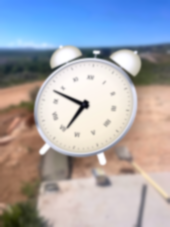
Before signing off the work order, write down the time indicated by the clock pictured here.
6:48
